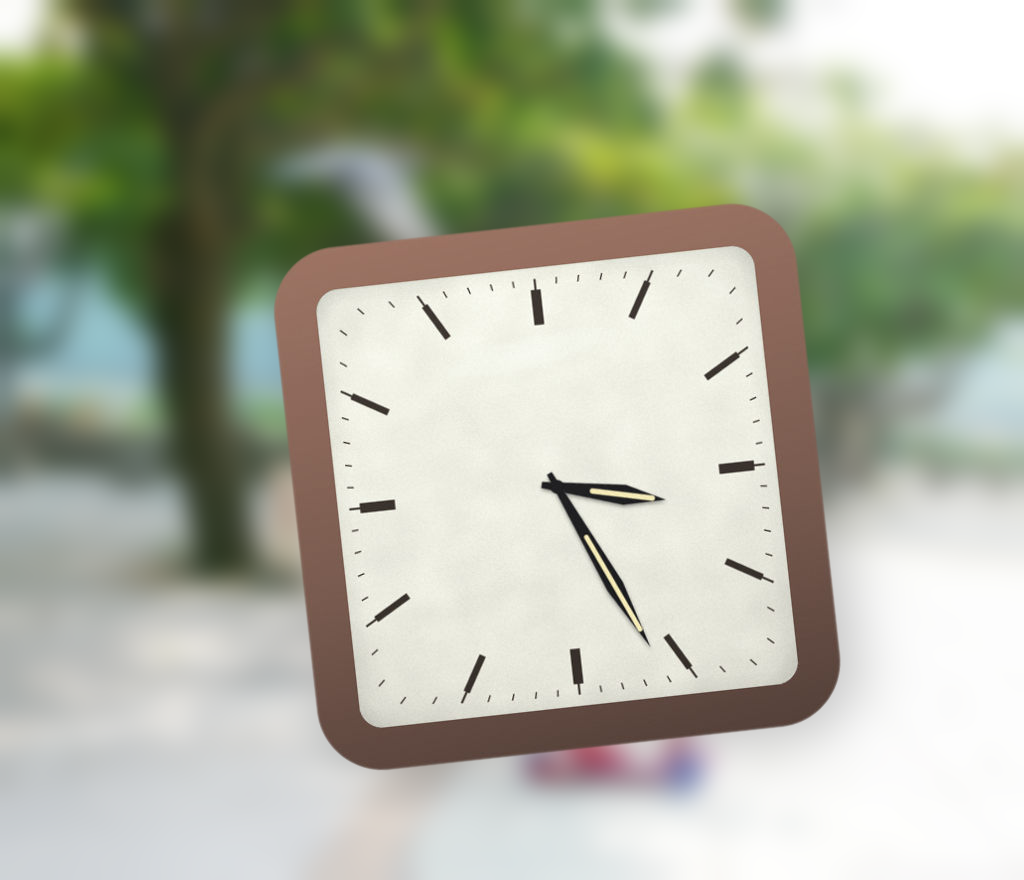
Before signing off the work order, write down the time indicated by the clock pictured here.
3:26
